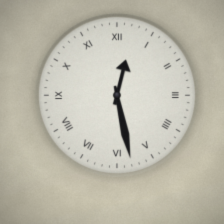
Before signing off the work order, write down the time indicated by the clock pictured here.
12:28
